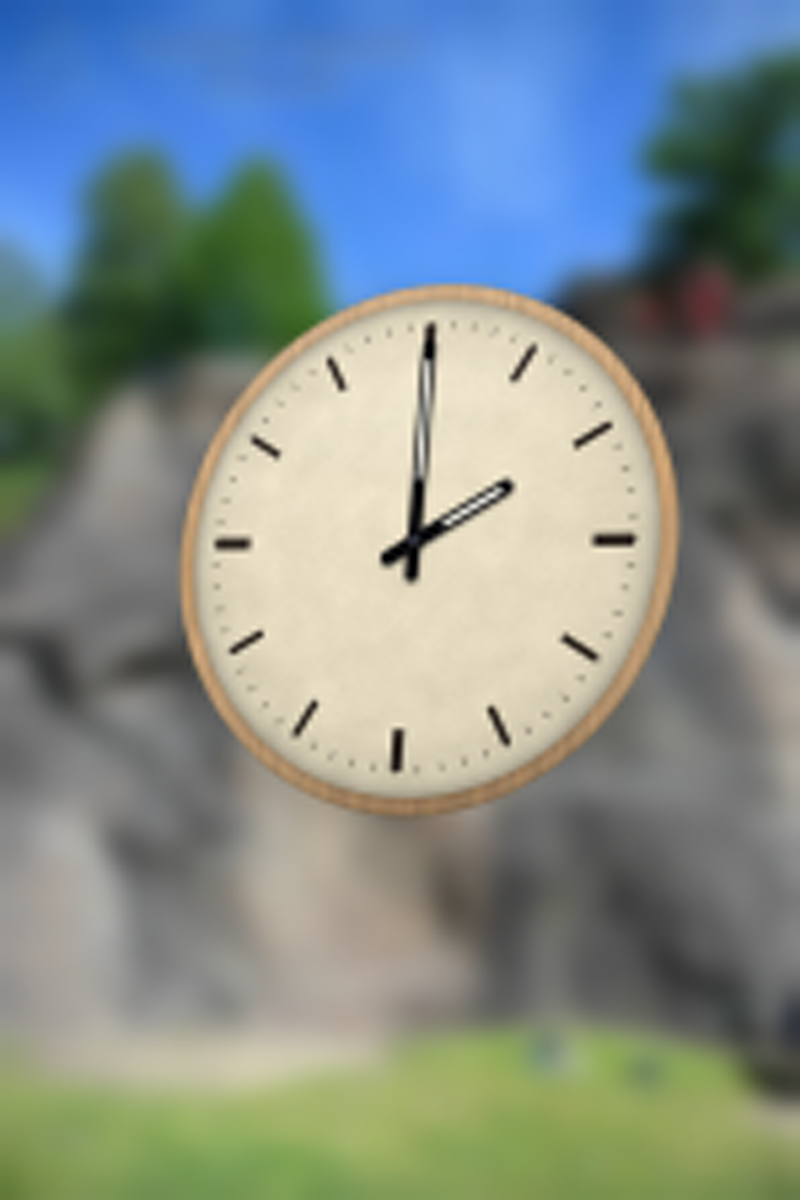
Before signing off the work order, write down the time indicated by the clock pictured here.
2:00
